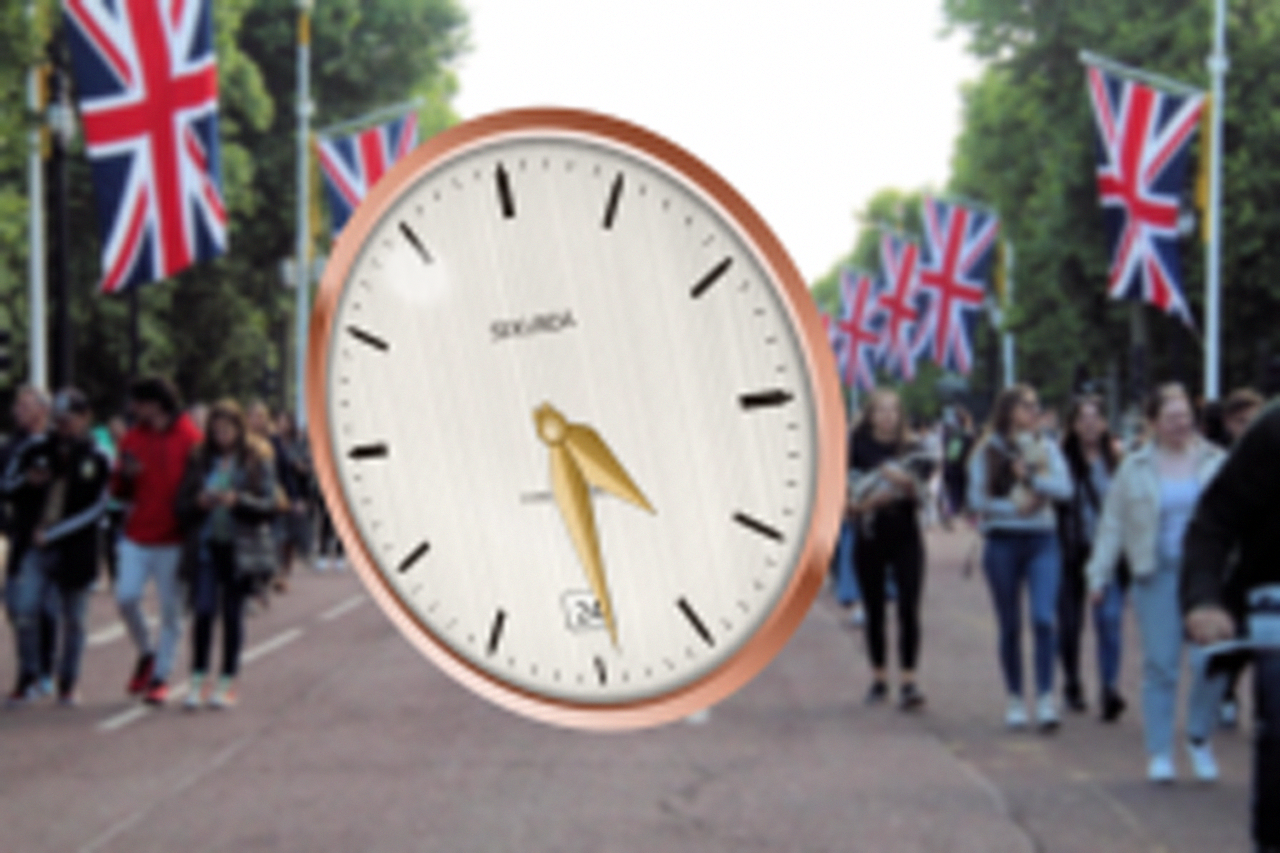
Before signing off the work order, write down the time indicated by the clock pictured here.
4:29
